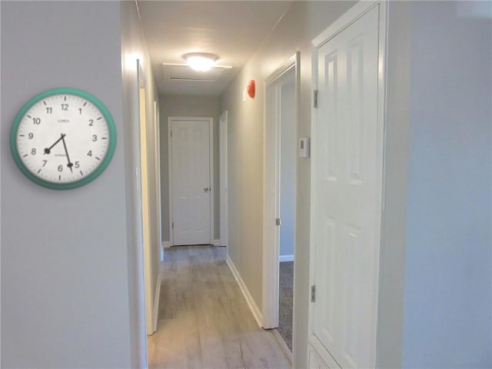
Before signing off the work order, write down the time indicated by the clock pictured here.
7:27
